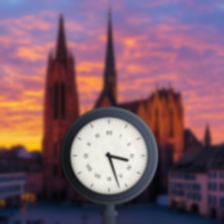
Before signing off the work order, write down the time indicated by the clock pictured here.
3:27
